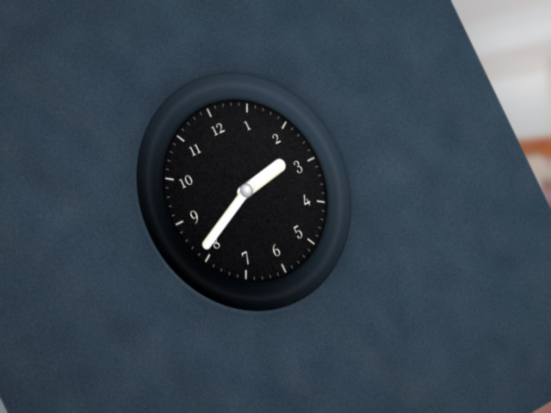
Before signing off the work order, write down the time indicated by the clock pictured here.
2:41
